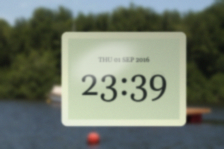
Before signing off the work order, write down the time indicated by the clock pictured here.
23:39
